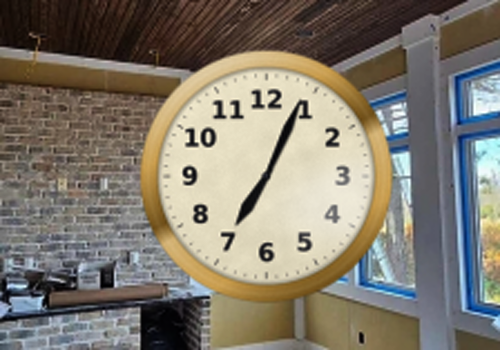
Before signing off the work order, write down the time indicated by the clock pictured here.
7:04
